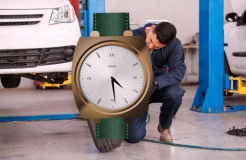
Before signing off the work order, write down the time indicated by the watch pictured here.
4:29
